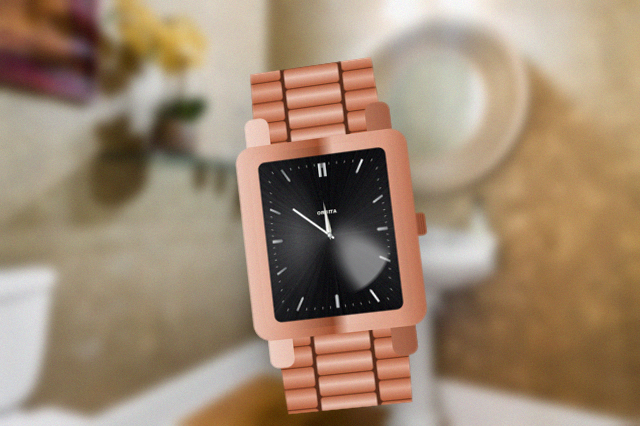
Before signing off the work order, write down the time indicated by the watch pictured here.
11:52
